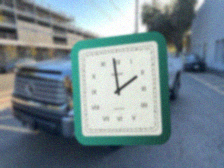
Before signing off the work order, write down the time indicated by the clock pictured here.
1:59
